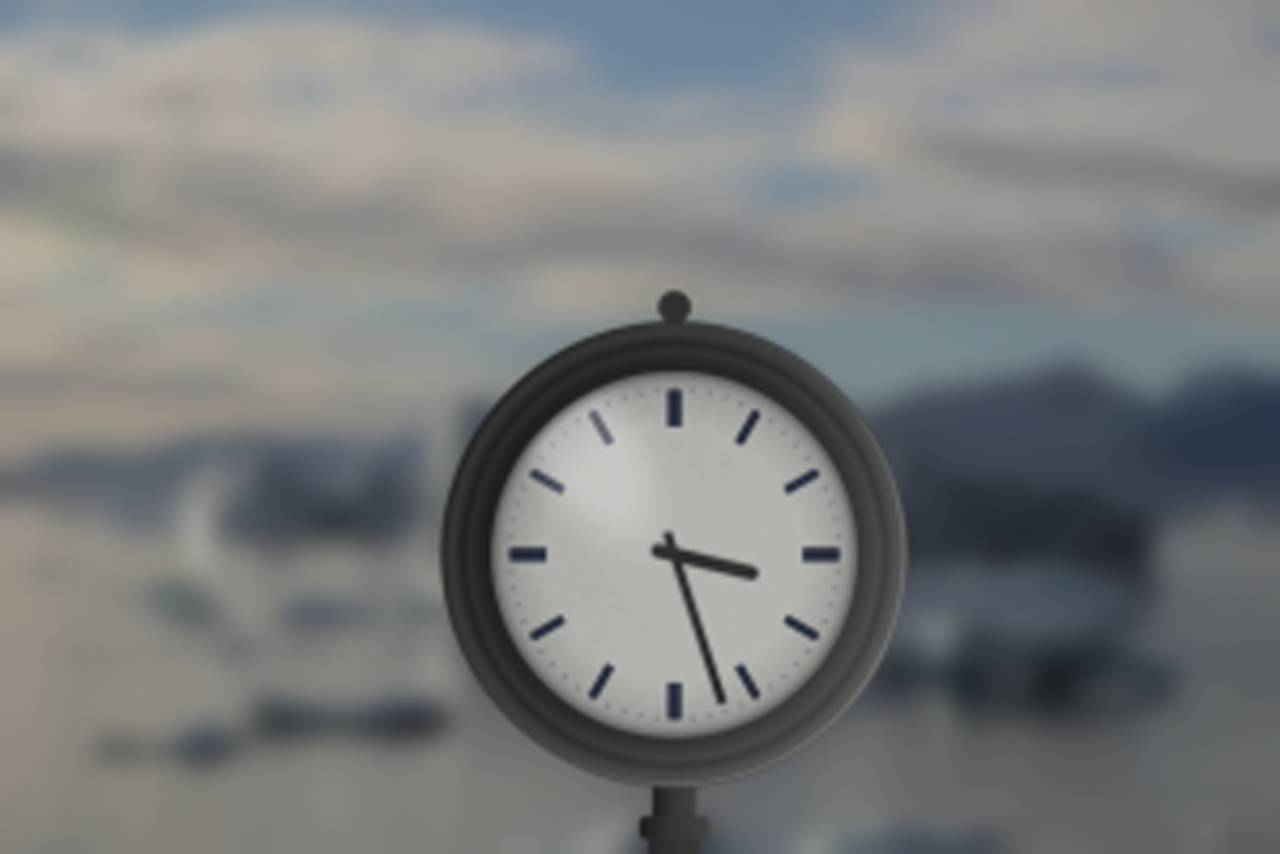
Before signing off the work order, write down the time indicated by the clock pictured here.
3:27
